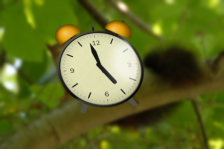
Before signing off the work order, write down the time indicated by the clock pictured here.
4:58
